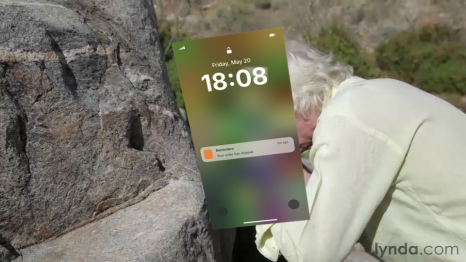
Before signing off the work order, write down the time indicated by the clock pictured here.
18:08
